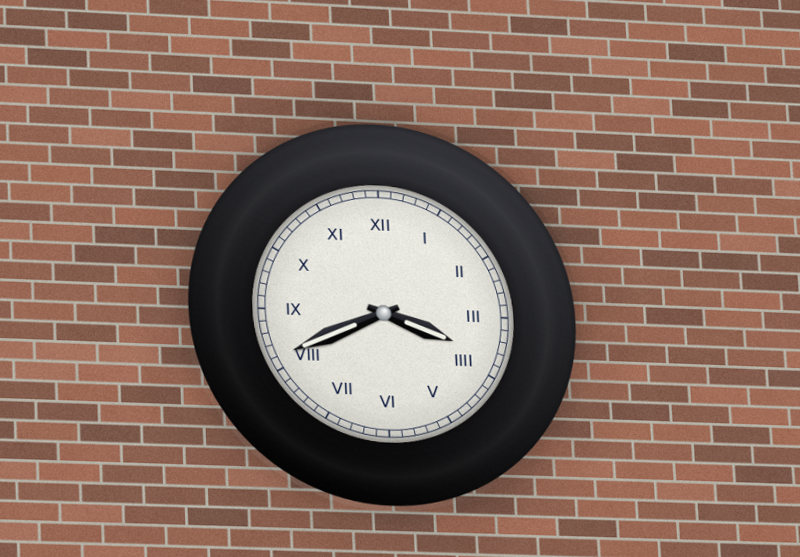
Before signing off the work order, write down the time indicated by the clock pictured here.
3:41
